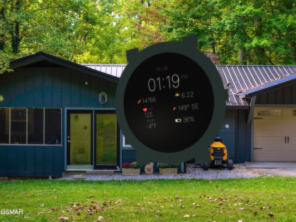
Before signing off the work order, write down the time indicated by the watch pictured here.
1:19
